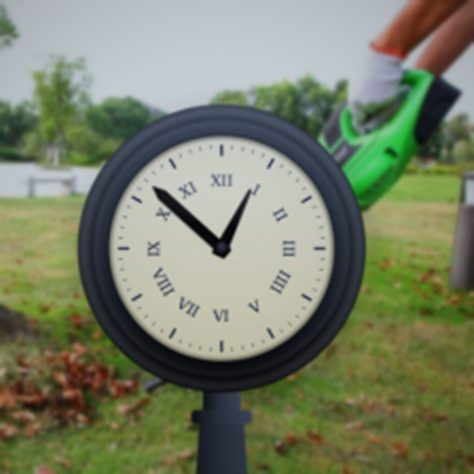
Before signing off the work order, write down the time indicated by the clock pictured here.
12:52
